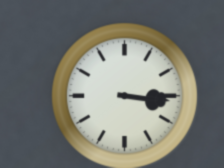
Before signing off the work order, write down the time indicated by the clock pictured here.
3:16
